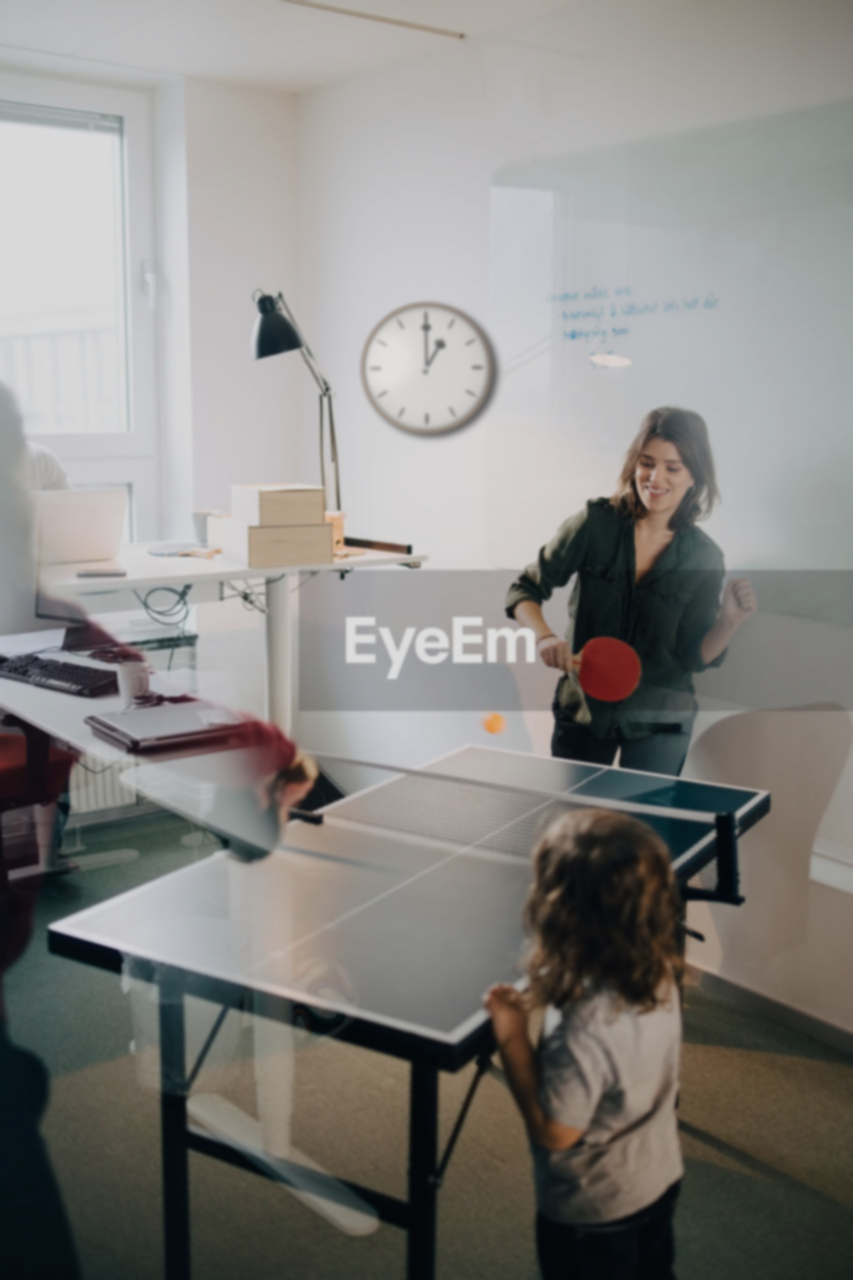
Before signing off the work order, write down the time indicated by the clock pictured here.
1:00
